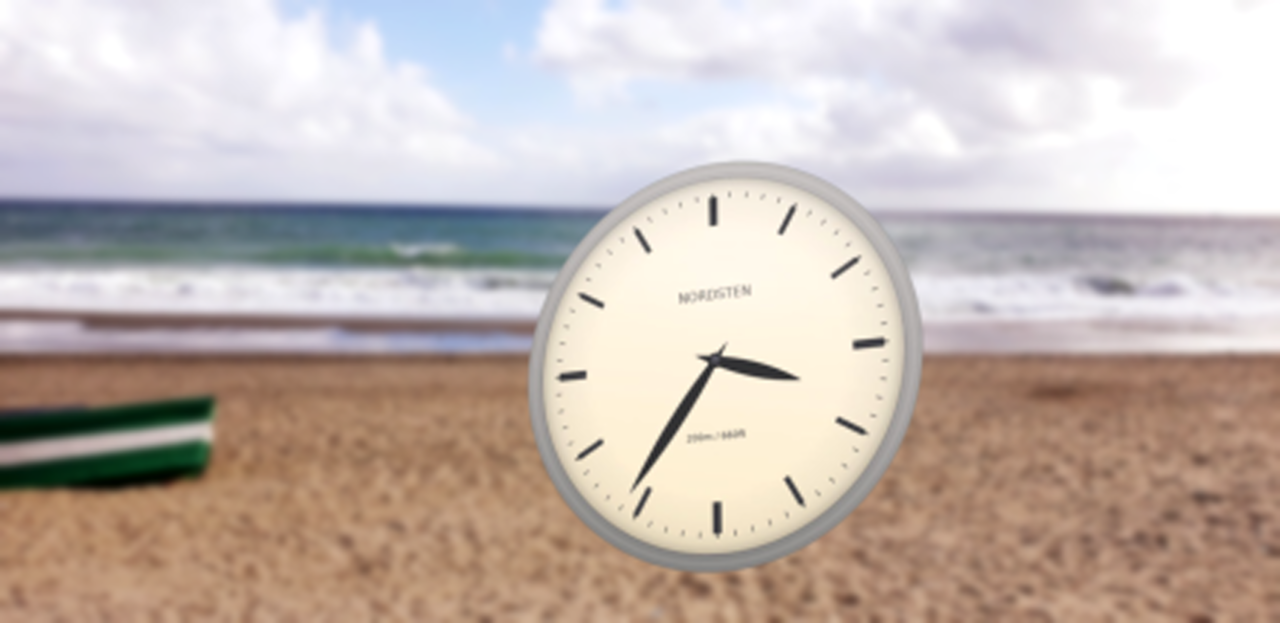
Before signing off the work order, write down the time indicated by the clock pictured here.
3:36
